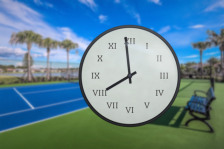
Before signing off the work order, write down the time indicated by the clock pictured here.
7:59
